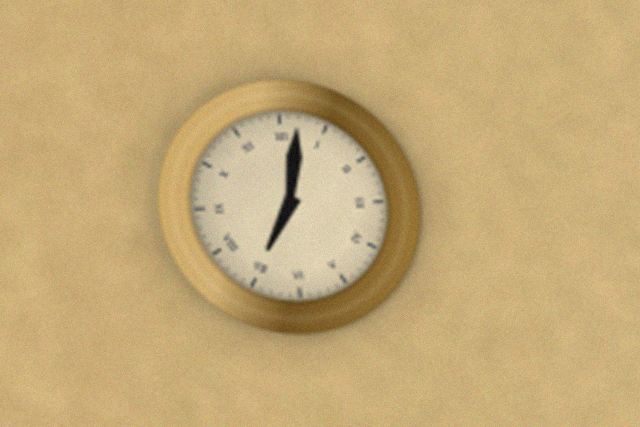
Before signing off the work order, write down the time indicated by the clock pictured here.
7:02
